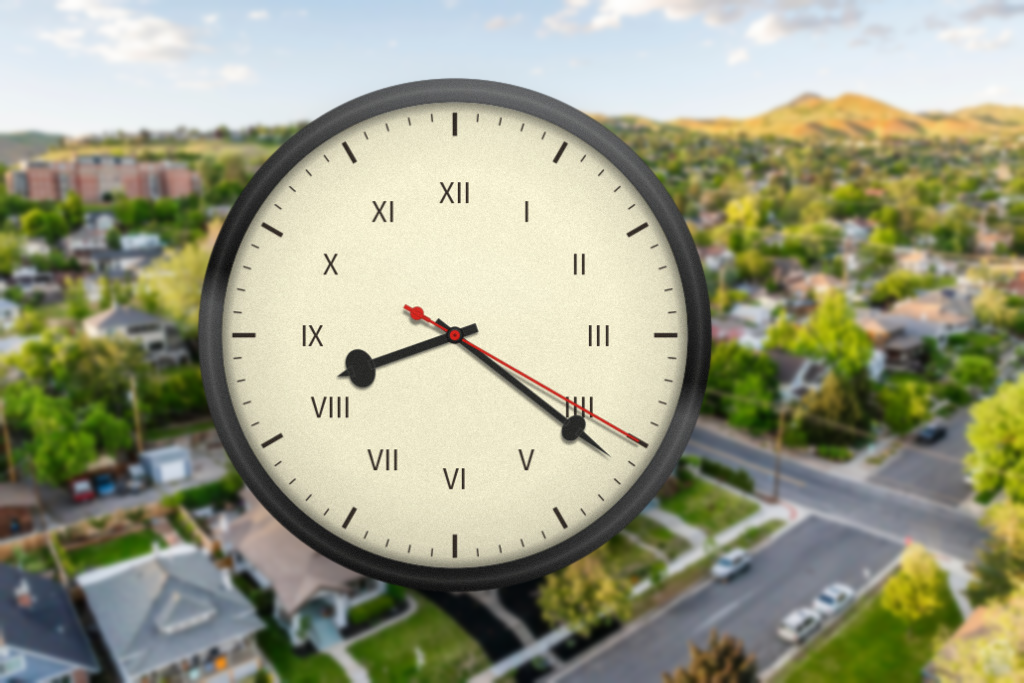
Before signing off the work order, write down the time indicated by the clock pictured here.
8:21:20
